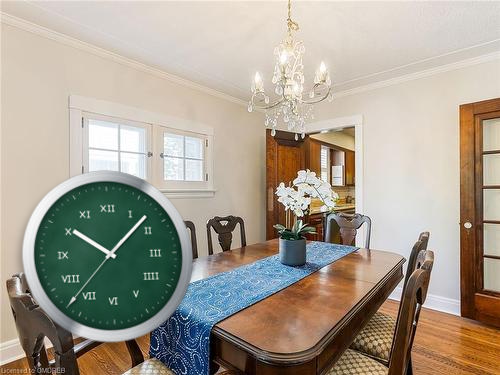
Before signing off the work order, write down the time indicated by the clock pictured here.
10:07:37
